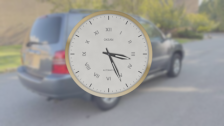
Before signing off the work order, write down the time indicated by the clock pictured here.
3:26
